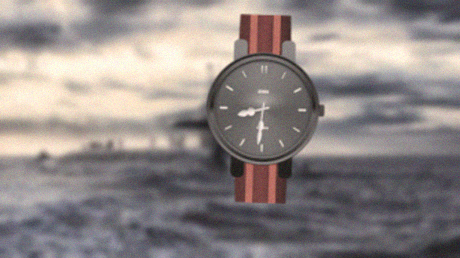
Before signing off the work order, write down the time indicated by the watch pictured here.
8:31
